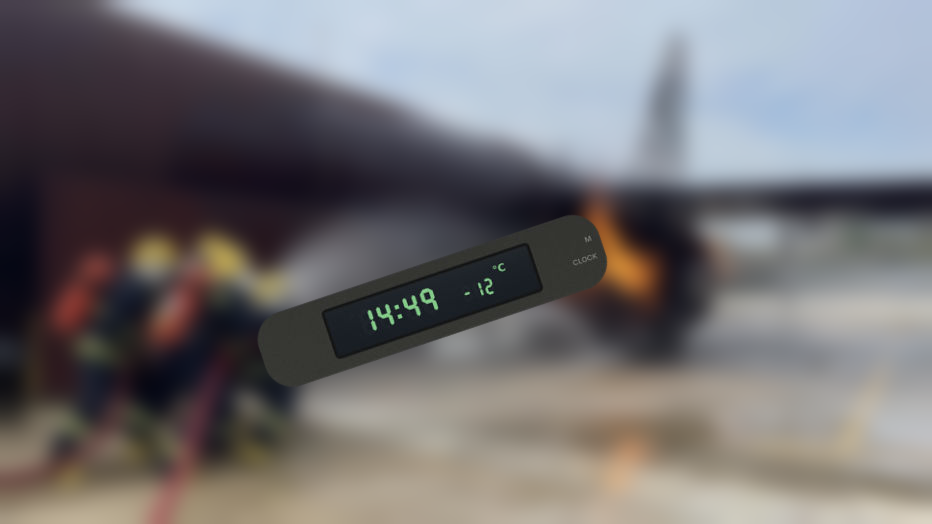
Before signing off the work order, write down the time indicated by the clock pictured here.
14:49
